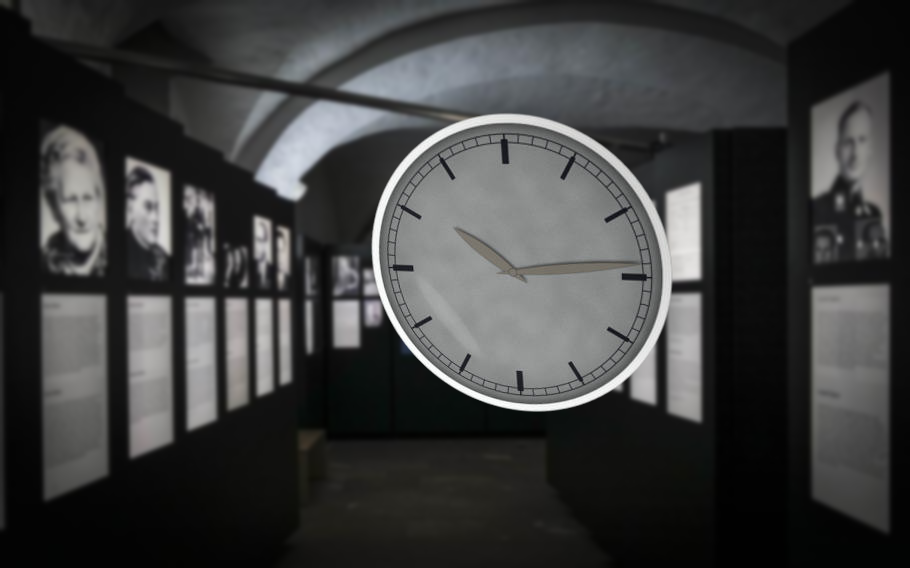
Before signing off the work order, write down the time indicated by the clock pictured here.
10:14
